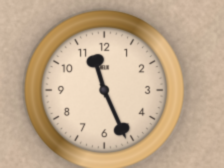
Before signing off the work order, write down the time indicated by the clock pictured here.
11:26
